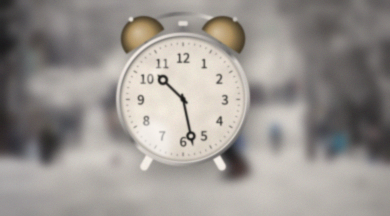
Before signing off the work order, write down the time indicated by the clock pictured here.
10:28
